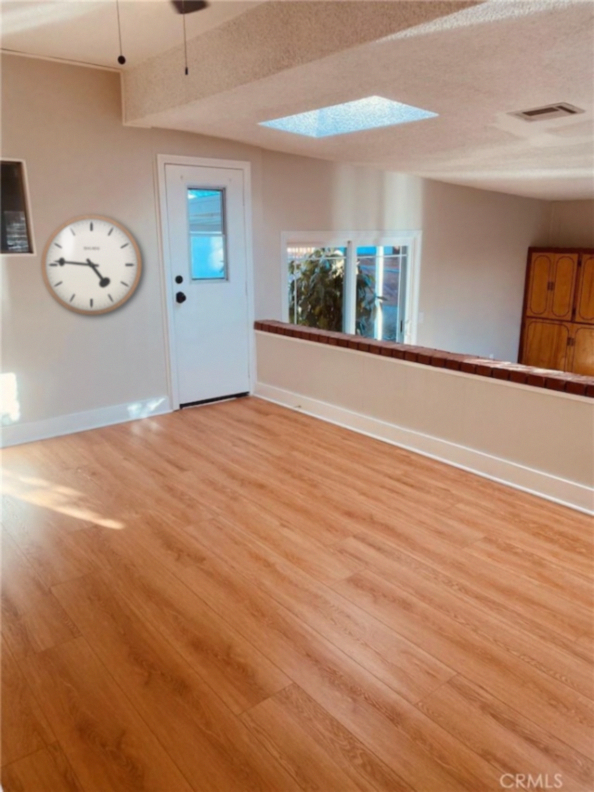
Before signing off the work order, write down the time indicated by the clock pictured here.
4:46
